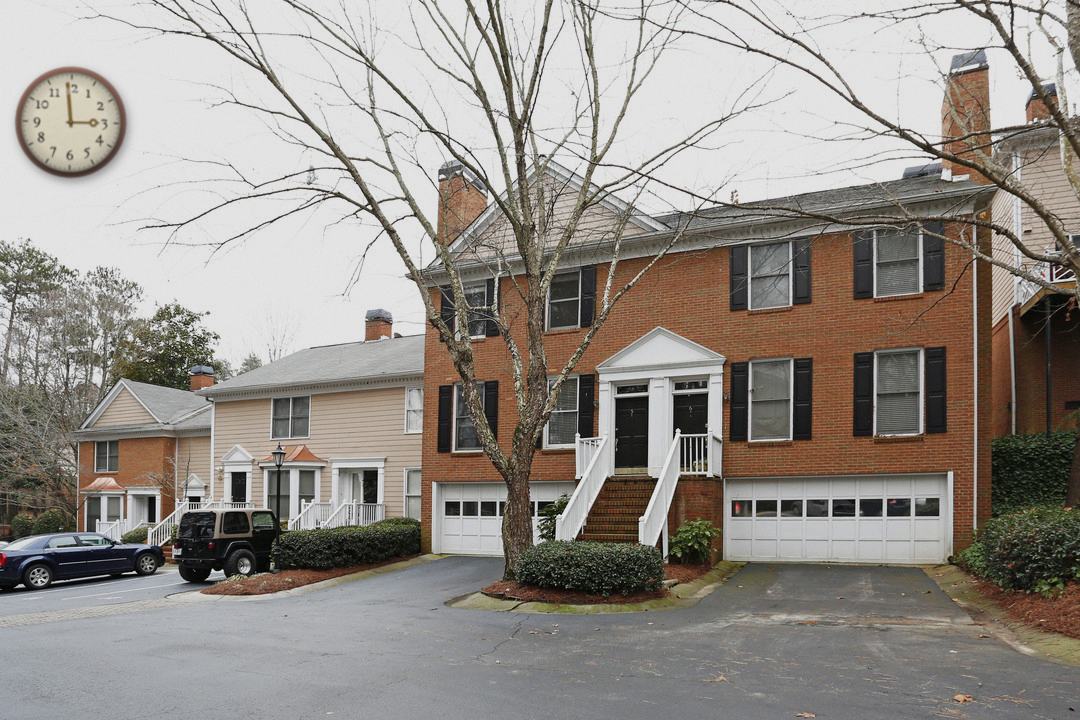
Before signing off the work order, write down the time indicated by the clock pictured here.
2:59
